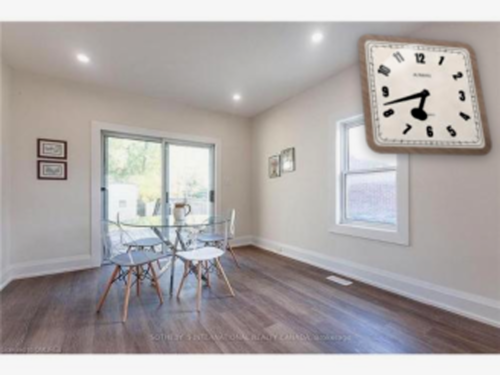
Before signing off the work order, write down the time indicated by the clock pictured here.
6:42
